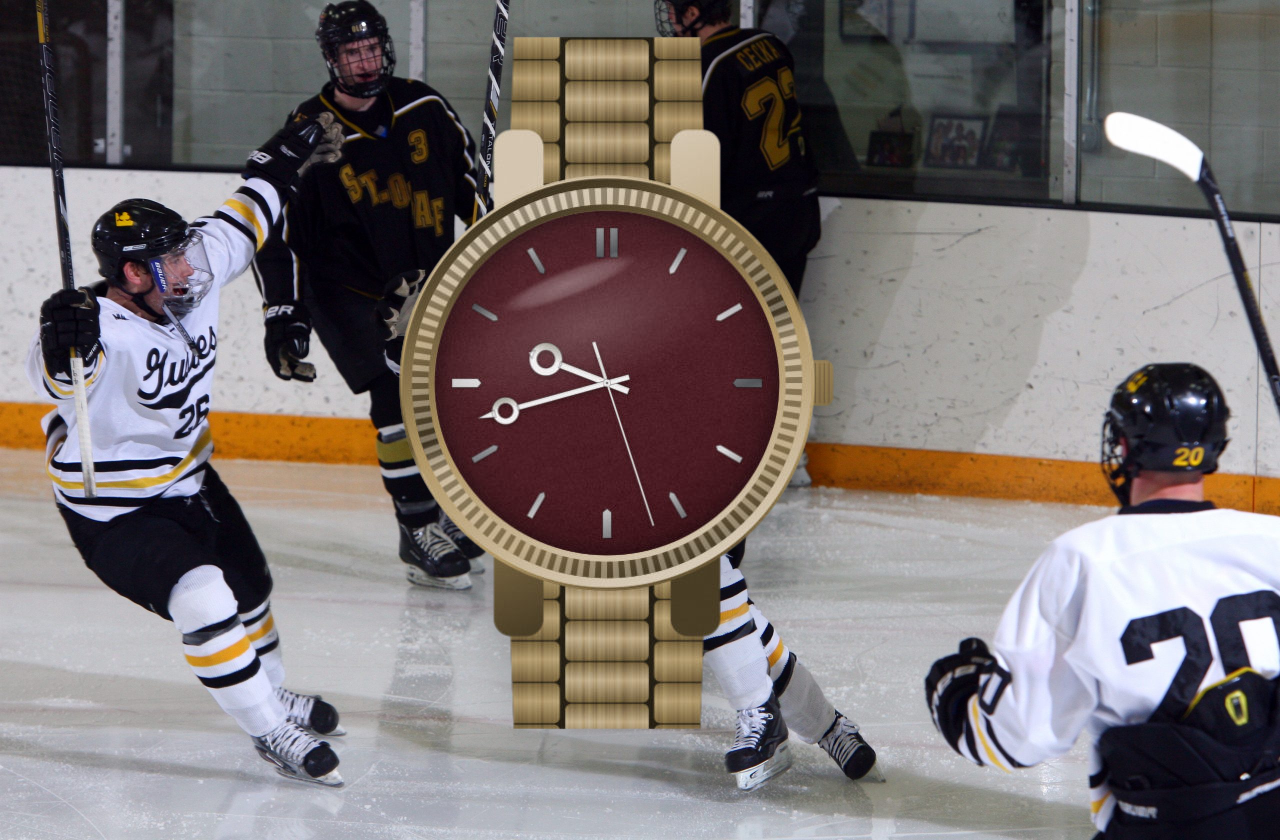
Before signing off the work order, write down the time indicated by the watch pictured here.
9:42:27
